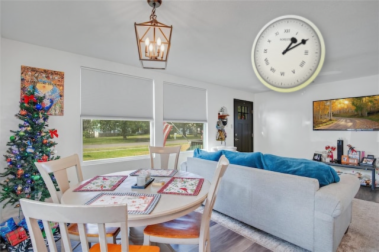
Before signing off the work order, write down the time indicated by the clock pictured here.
1:10
